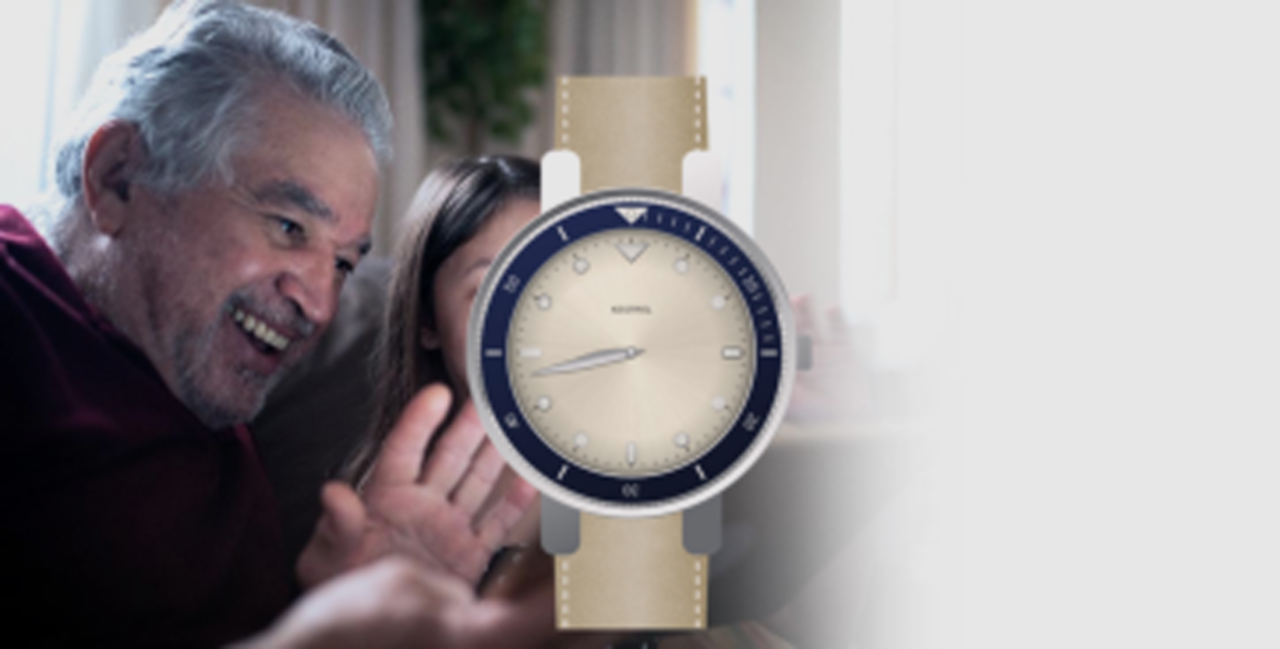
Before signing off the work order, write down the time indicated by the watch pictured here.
8:43
